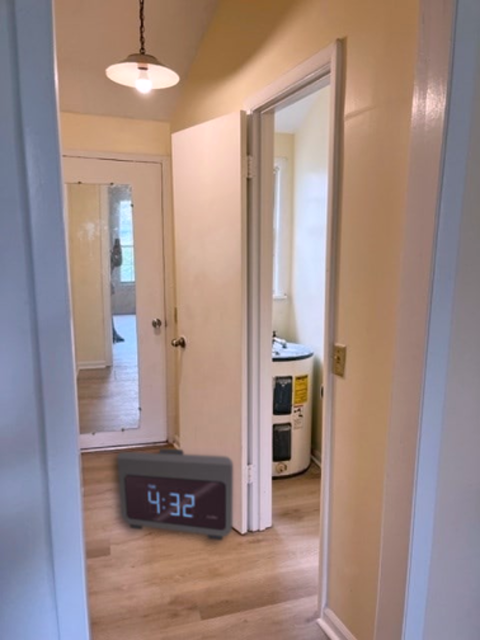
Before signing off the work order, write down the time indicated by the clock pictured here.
4:32
